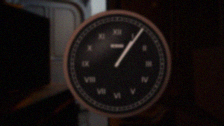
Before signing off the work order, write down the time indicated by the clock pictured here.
1:06
